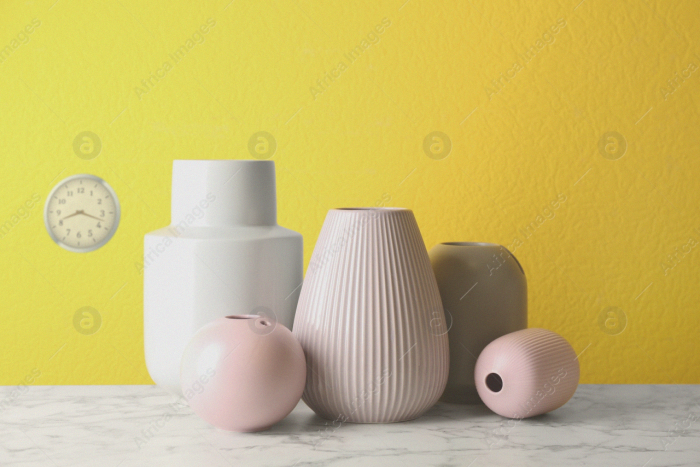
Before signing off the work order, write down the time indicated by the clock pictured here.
8:18
